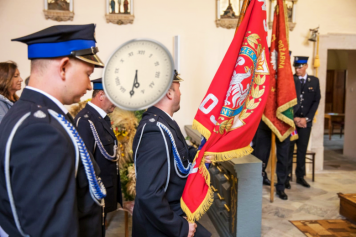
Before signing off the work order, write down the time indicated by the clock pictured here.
5:30
